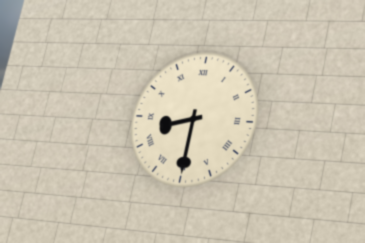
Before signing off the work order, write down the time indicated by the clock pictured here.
8:30
